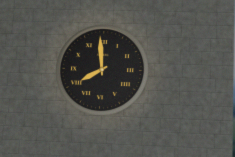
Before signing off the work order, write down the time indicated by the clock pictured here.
7:59
